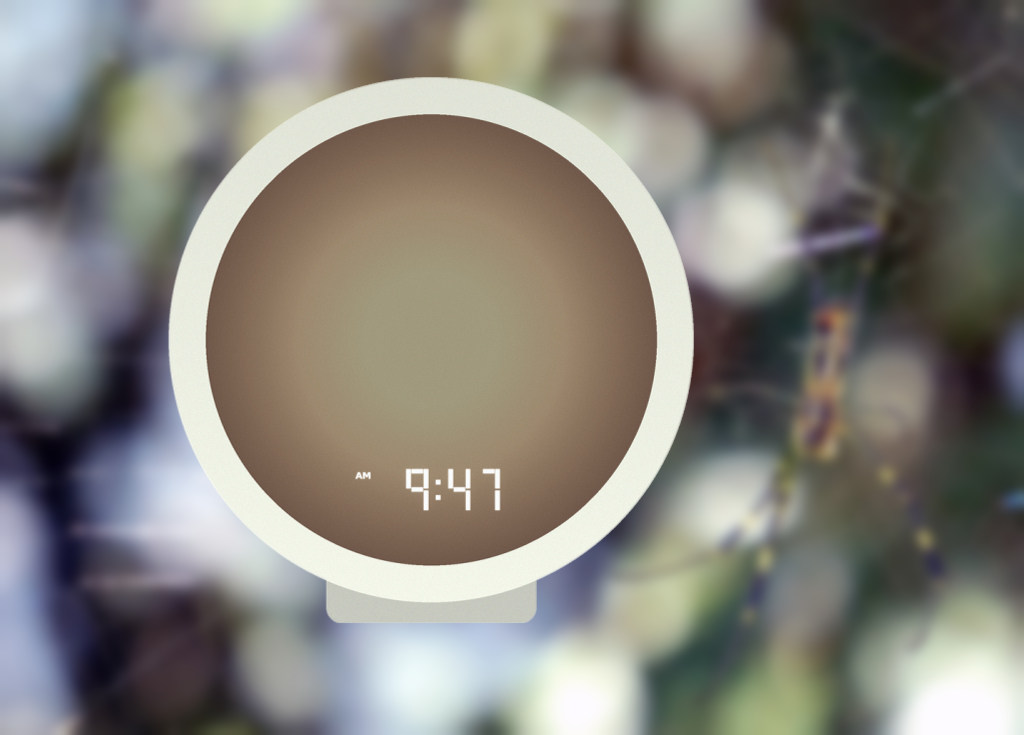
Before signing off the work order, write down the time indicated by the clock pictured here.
9:47
